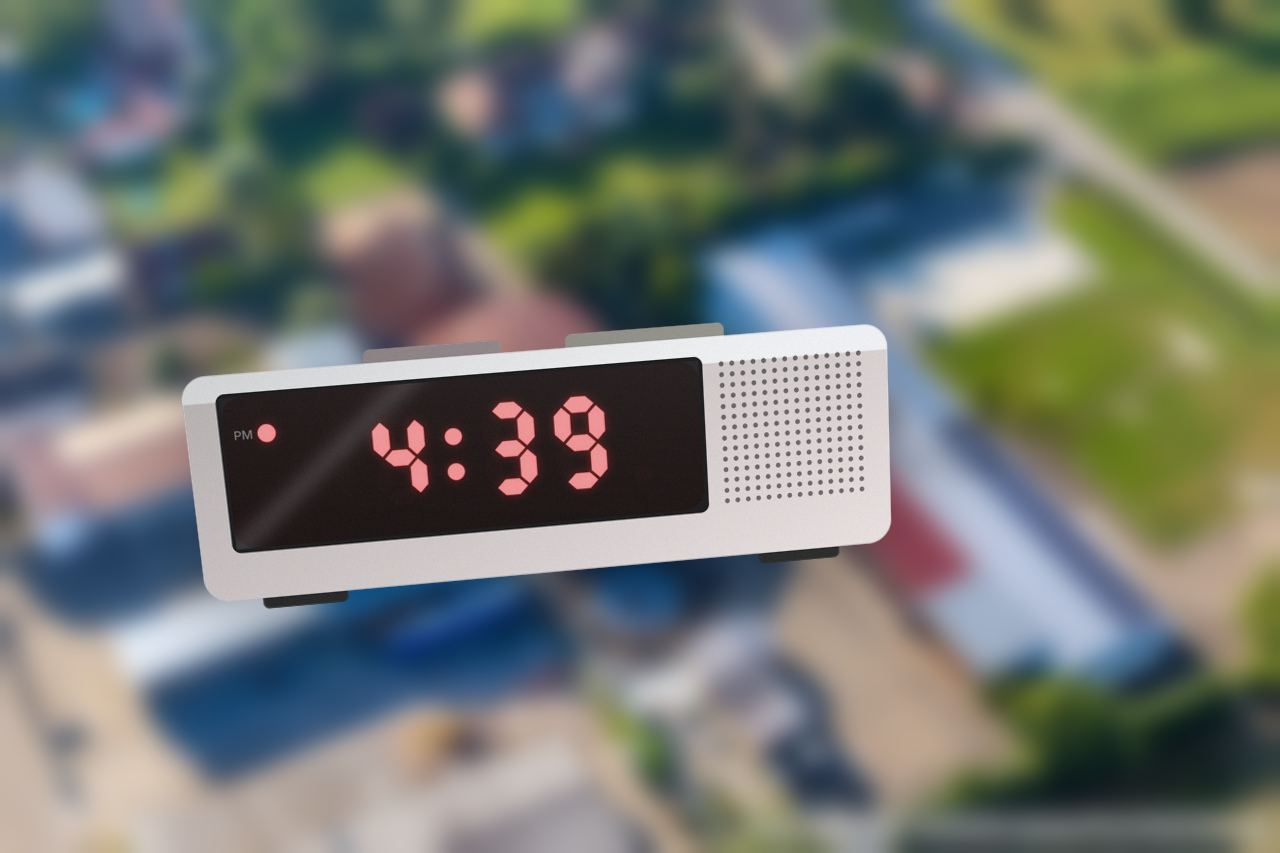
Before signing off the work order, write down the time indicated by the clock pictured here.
4:39
